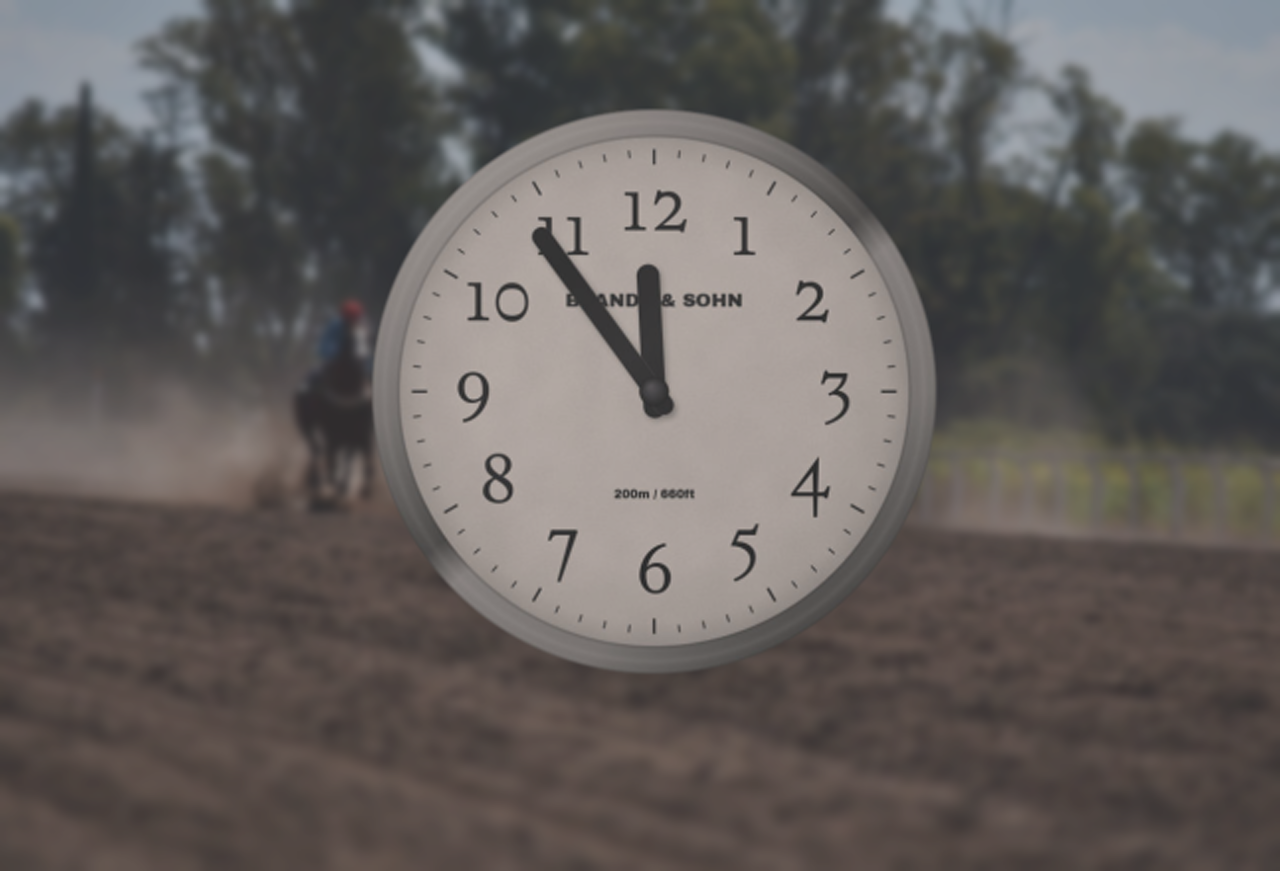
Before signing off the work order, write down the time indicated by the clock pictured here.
11:54
